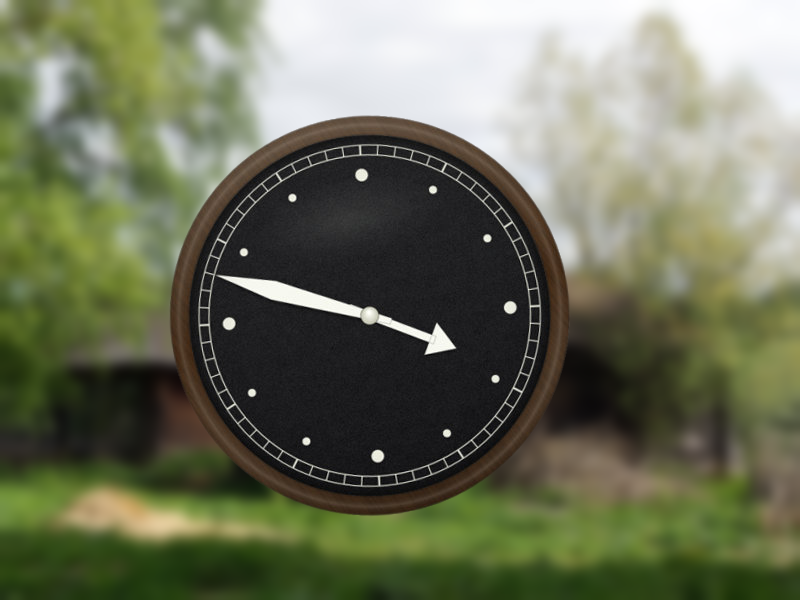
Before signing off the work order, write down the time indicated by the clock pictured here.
3:48
